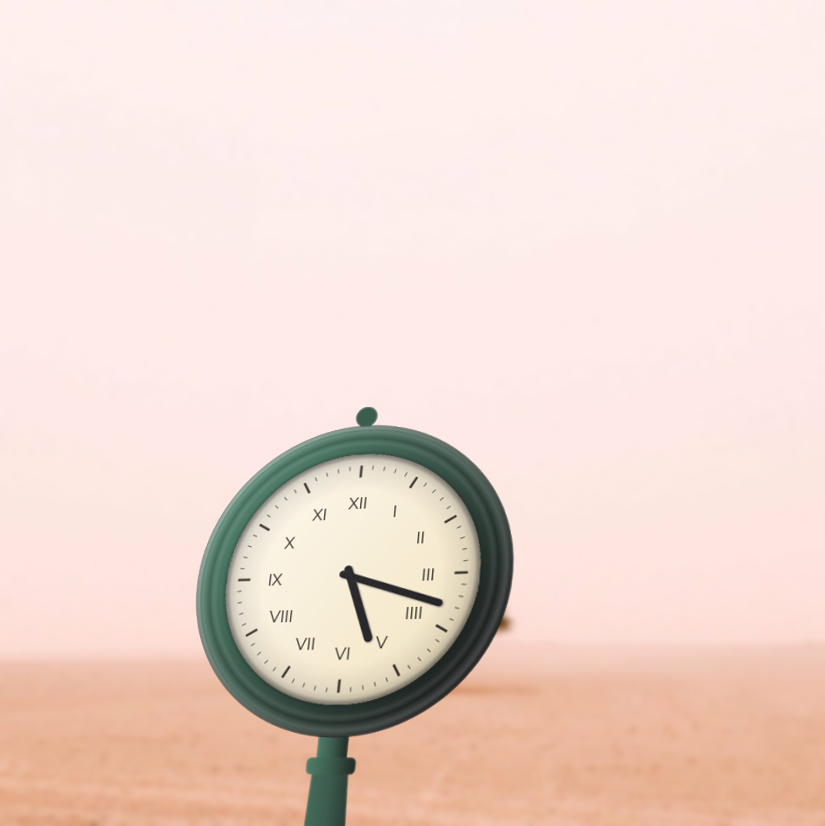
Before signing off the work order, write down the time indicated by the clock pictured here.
5:18
